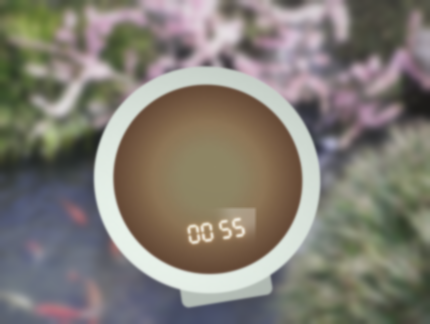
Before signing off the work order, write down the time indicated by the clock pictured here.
0:55
